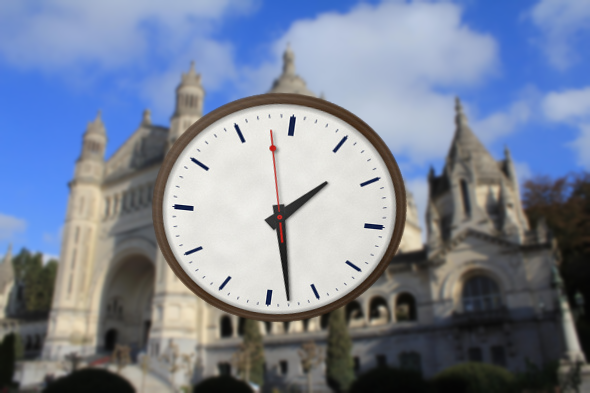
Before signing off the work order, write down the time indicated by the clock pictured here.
1:27:58
